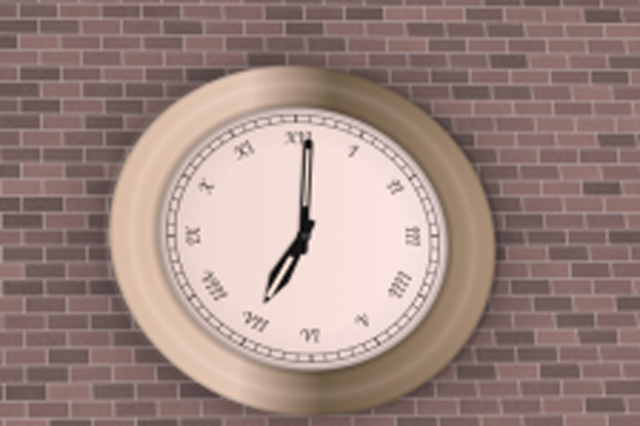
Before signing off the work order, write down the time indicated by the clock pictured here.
7:01
